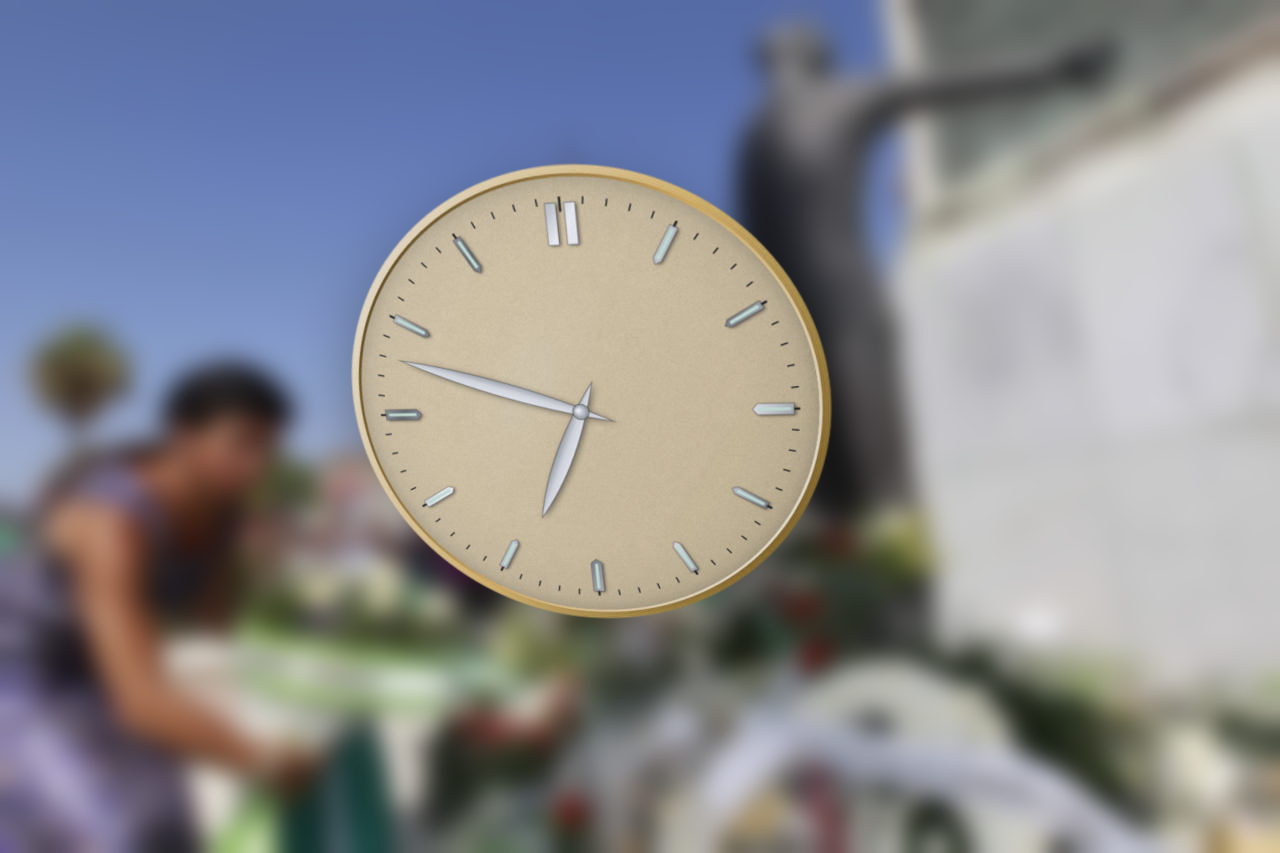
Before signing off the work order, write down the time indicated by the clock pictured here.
6:48
